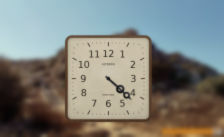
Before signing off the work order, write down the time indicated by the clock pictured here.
4:22
